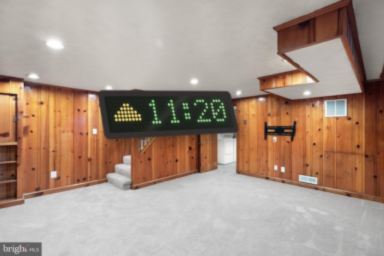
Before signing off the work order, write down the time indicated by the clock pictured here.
11:20
